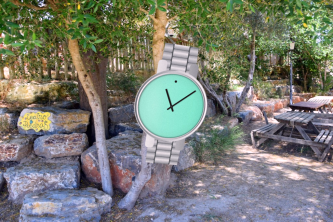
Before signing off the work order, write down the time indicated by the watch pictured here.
11:08
